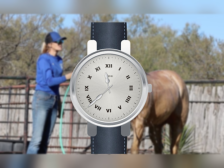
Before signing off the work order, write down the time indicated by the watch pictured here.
11:38
